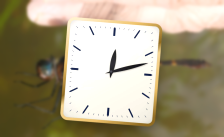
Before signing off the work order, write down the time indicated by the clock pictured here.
12:12
